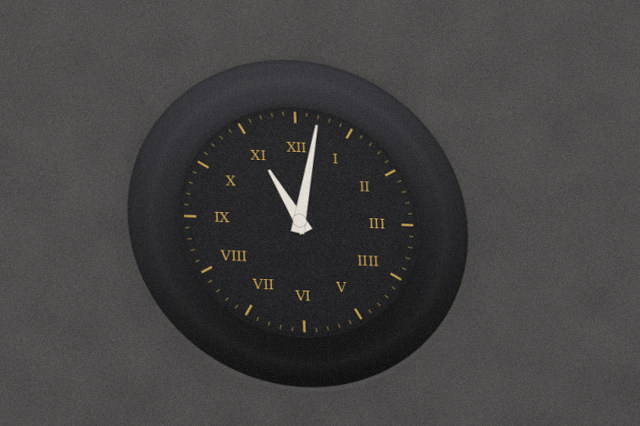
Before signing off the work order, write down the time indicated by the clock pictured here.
11:02
